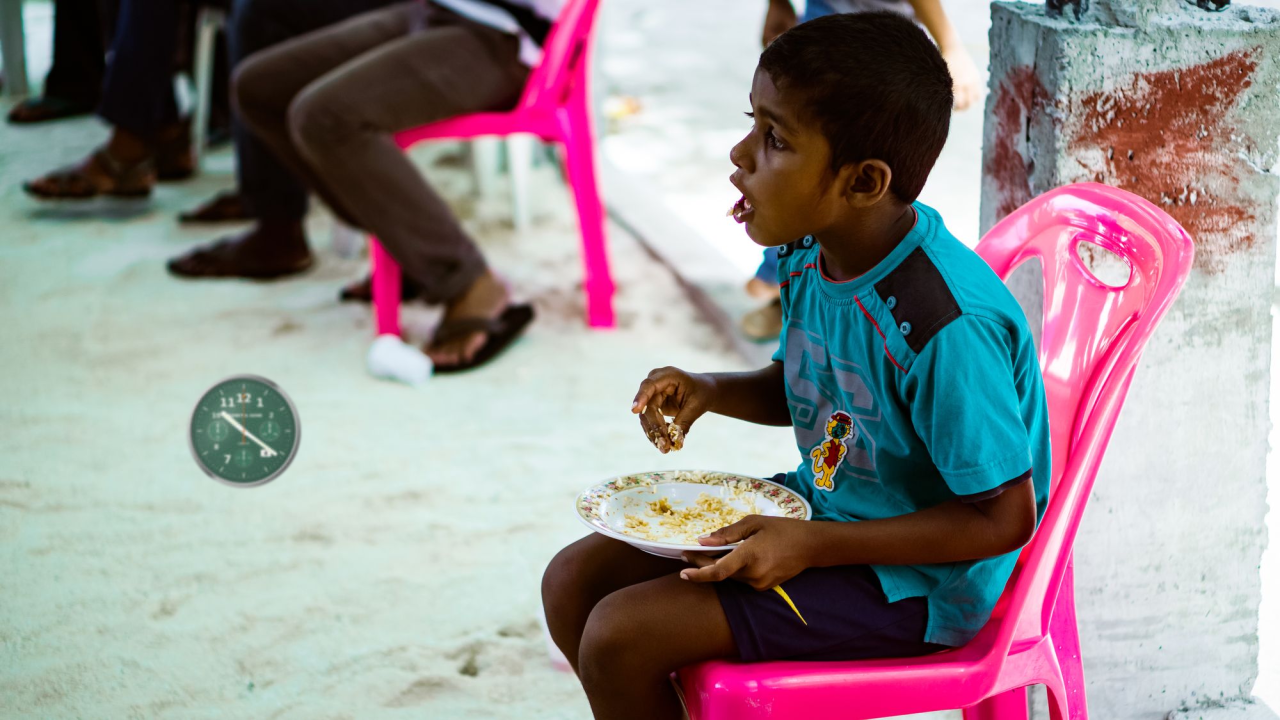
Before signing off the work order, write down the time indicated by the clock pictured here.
10:21
